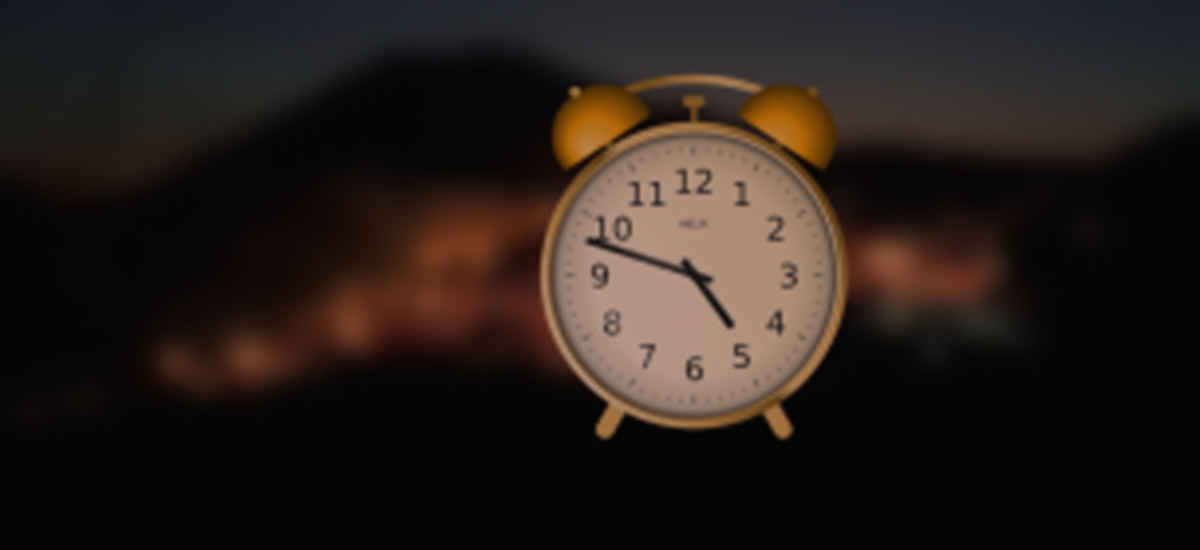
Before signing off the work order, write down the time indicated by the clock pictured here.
4:48
